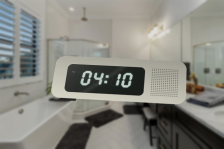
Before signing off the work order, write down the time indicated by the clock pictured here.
4:10
